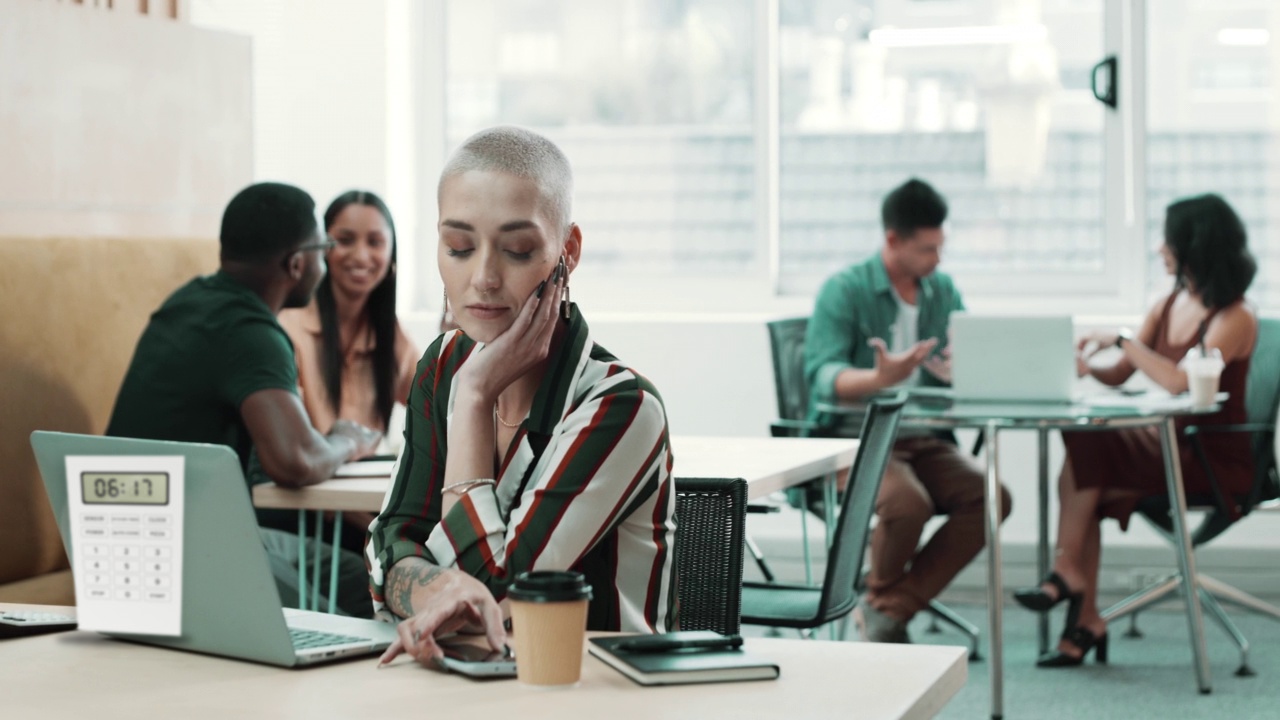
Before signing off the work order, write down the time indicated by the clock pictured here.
6:17
